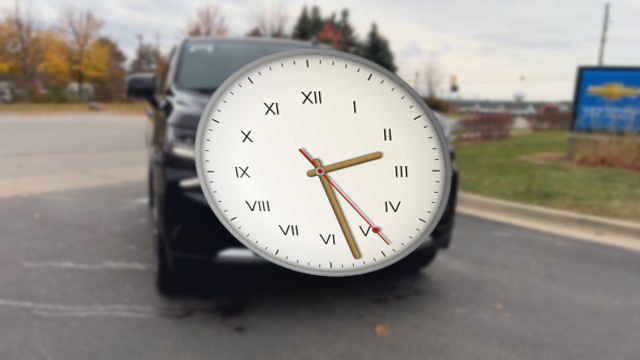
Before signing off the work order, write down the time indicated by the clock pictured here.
2:27:24
